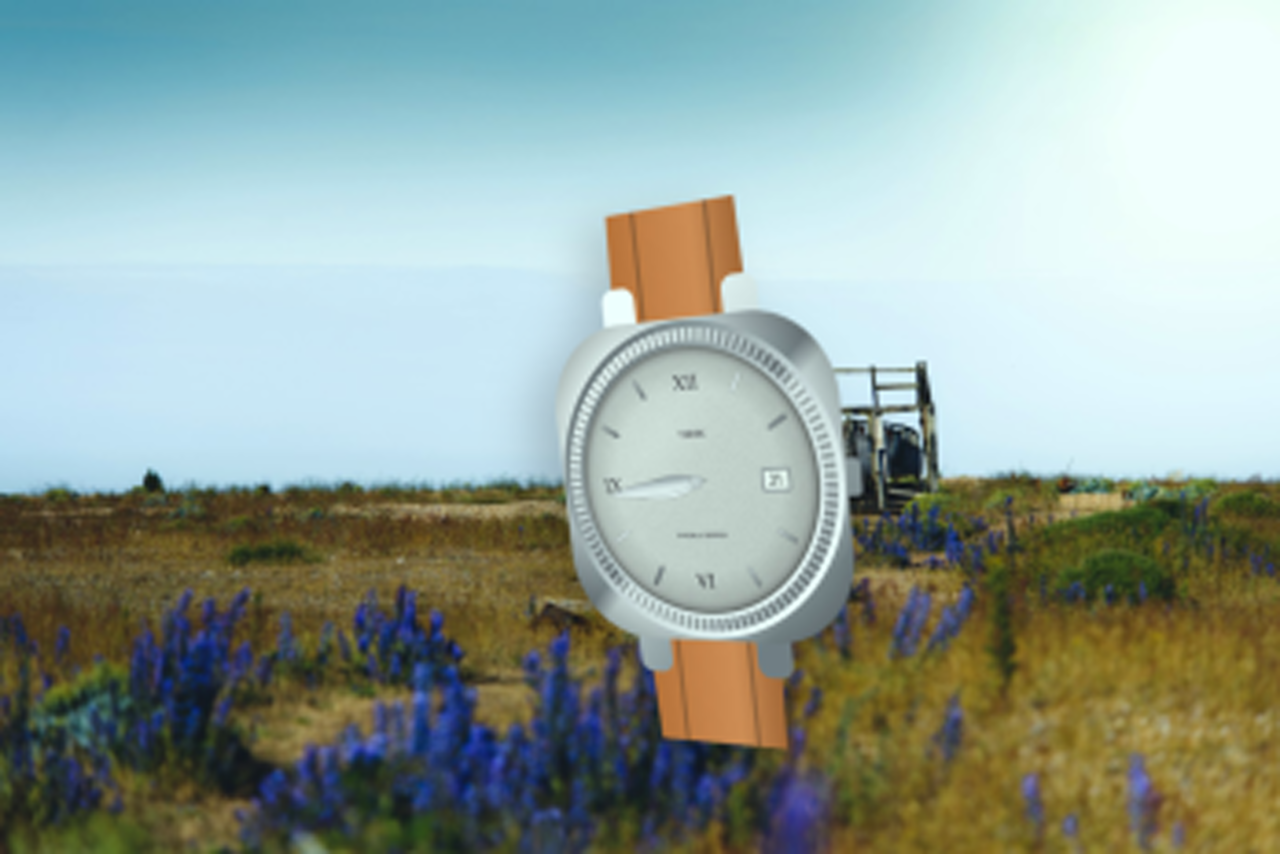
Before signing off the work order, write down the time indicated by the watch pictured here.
8:44
